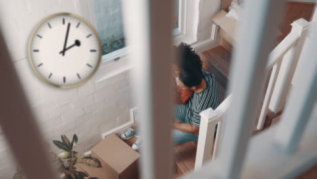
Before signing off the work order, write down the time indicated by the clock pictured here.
2:02
